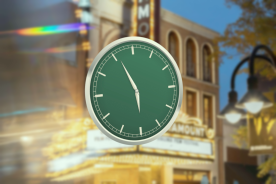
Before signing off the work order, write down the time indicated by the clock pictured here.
5:56
